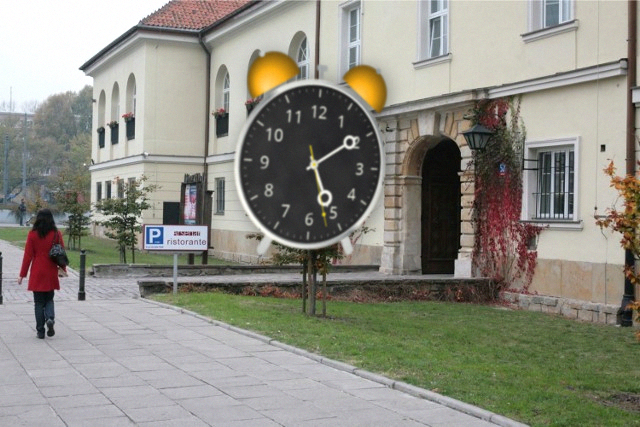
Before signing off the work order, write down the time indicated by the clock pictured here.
5:09:27
